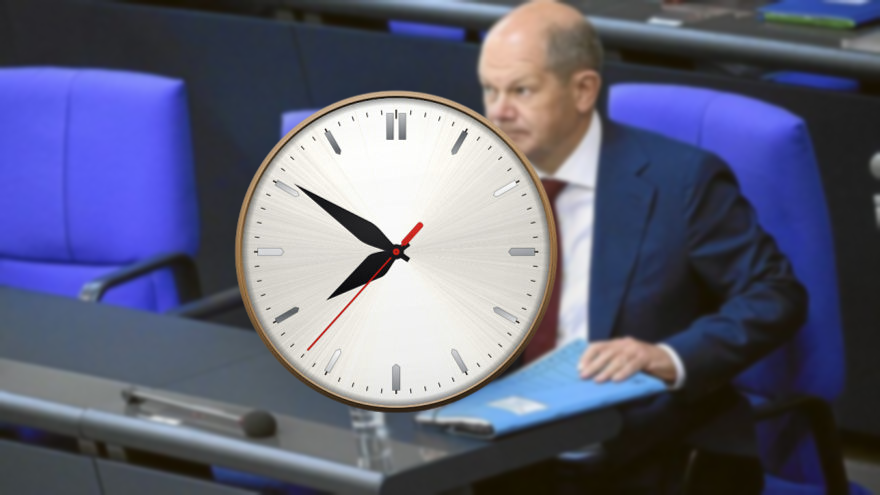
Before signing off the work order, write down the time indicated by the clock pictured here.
7:50:37
